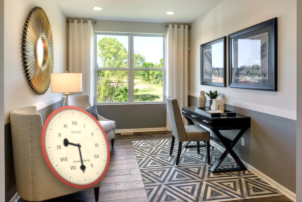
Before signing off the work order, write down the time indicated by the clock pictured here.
9:30
